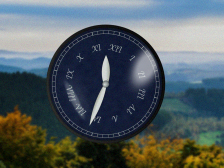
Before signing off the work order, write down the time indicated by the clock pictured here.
11:31
